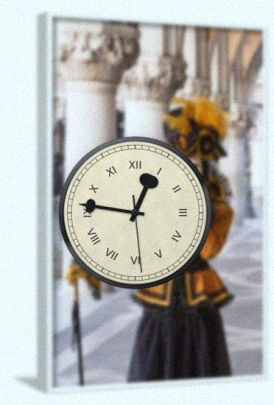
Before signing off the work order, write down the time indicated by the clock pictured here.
12:46:29
